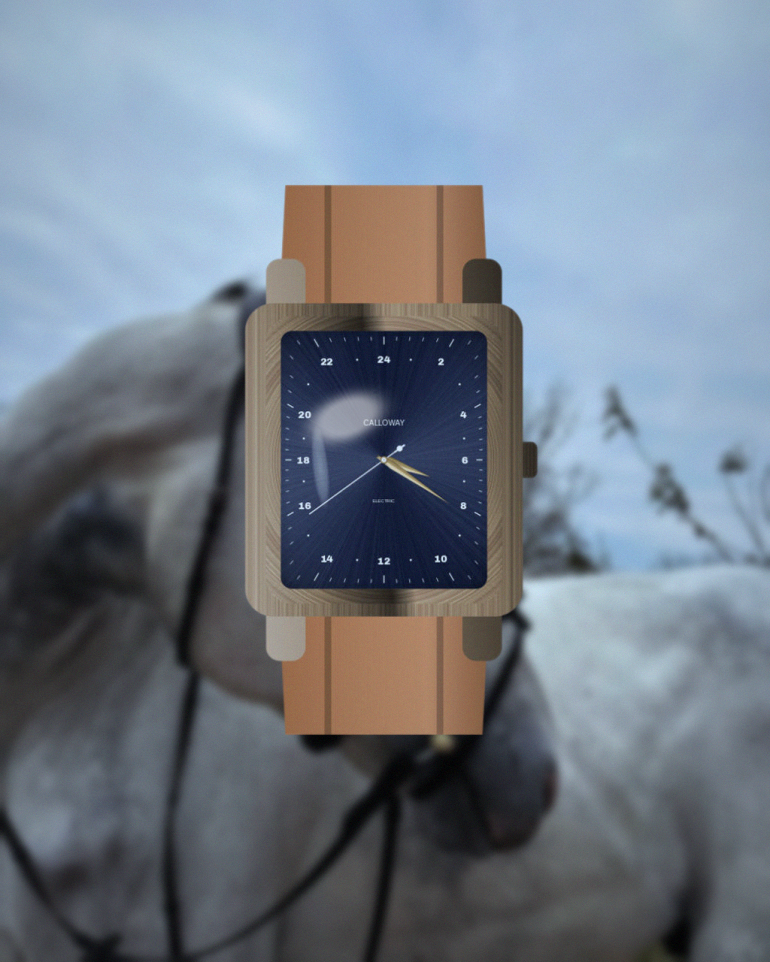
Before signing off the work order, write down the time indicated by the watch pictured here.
7:20:39
